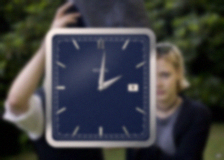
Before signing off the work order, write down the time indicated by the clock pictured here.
2:01
